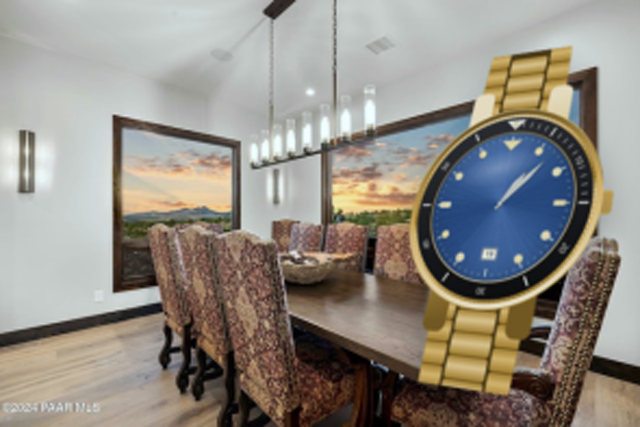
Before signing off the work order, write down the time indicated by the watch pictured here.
1:07
